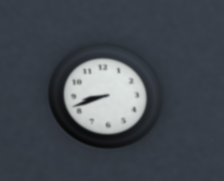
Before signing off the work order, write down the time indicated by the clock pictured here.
8:42
